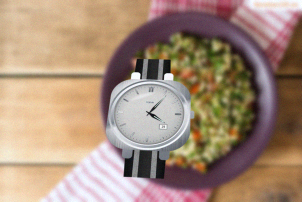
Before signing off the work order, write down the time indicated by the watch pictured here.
4:06
